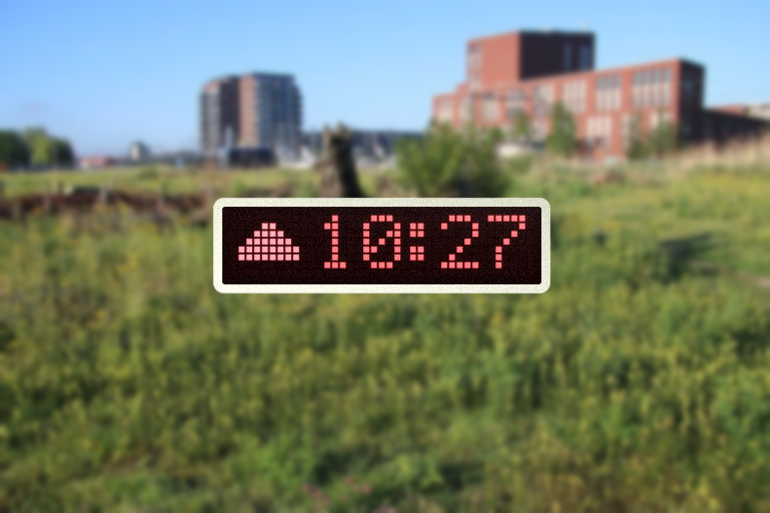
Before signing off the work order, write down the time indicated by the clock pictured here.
10:27
